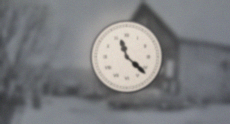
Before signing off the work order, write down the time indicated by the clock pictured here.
11:22
